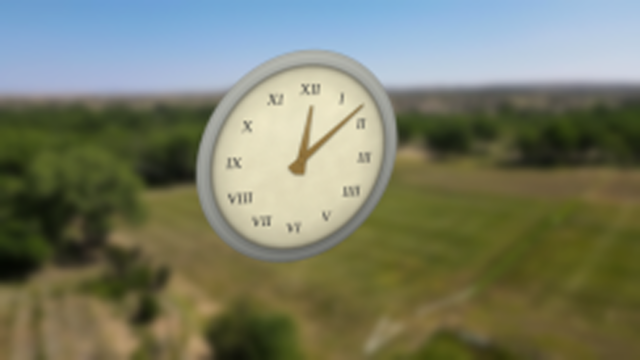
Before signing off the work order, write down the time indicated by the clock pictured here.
12:08
